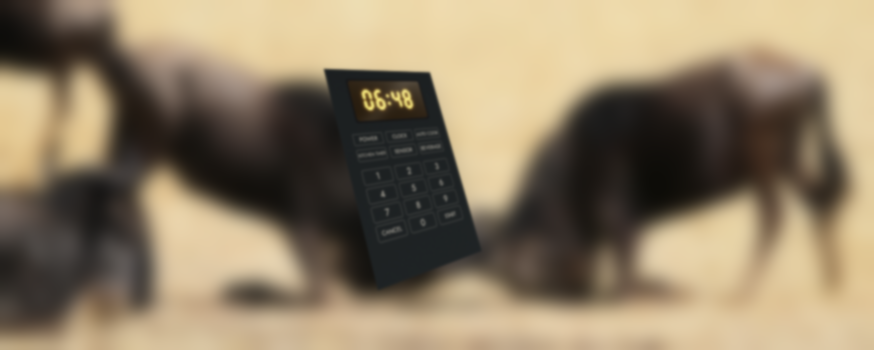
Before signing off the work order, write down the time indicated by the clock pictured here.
6:48
